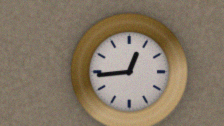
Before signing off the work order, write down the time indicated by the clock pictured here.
12:44
